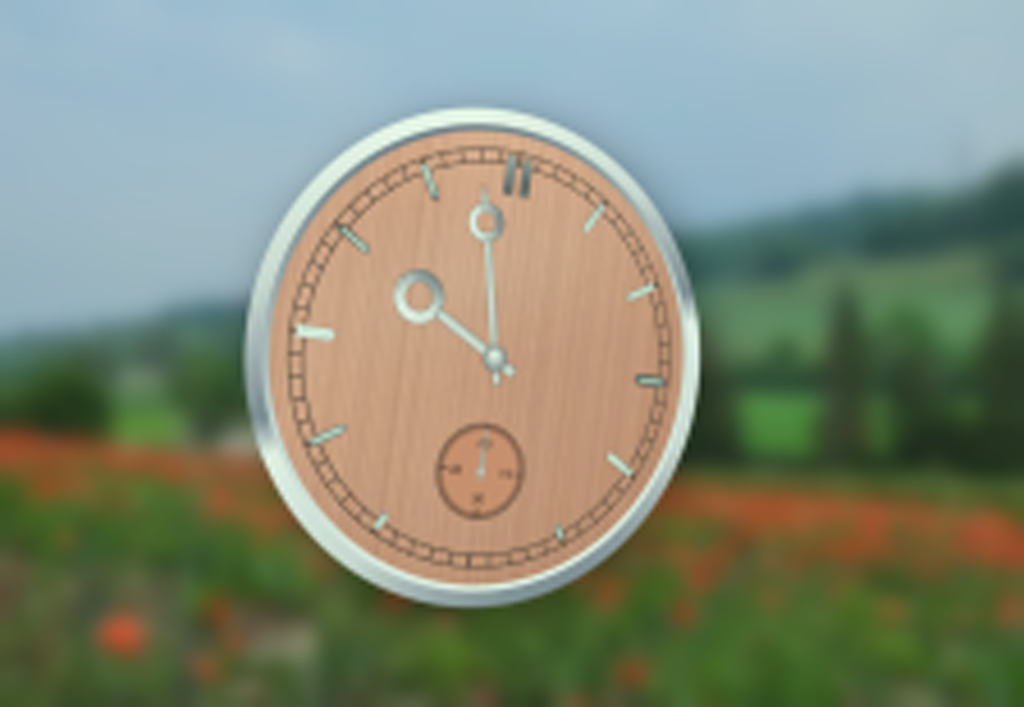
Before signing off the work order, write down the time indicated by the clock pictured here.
9:58
